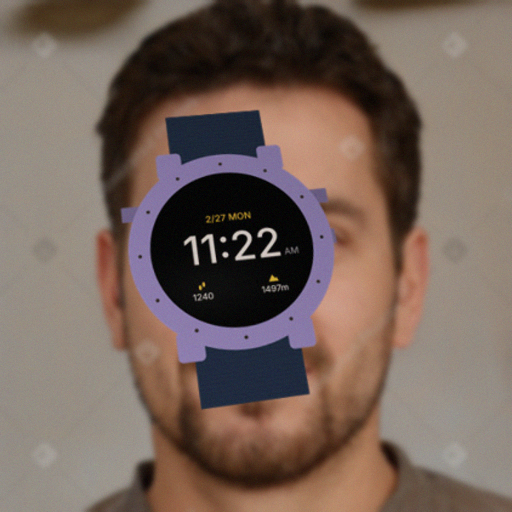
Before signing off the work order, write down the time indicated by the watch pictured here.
11:22
